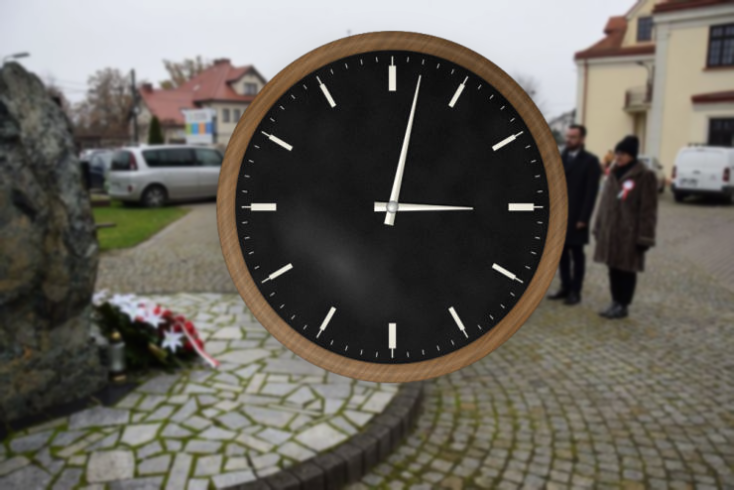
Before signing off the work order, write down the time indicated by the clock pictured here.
3:02
